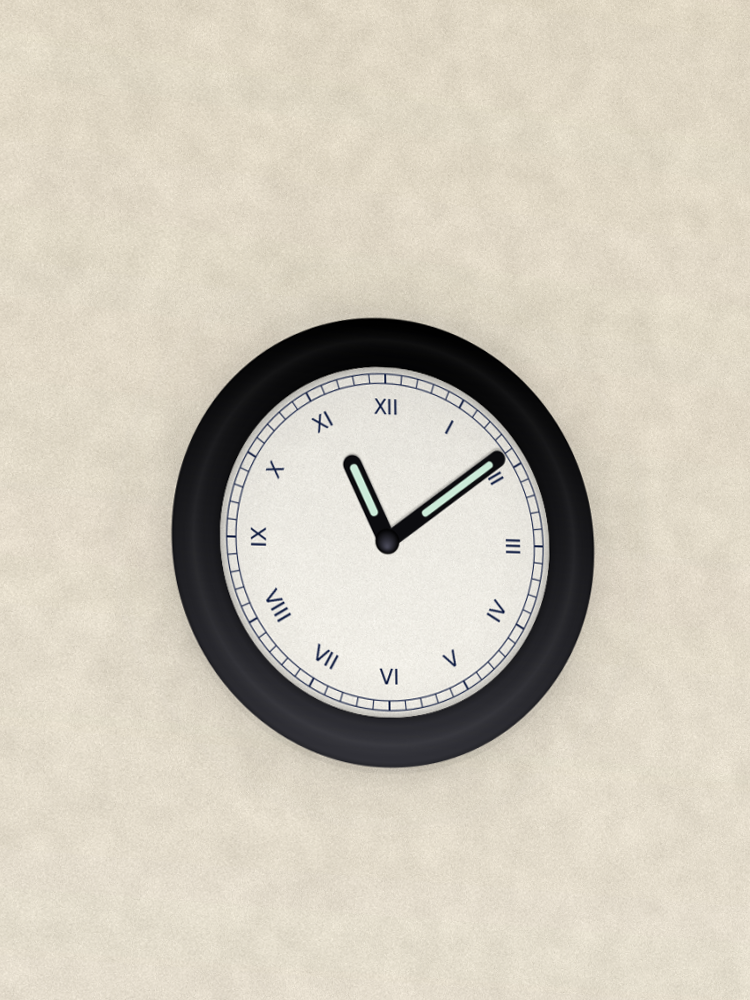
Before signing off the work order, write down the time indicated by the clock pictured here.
11:09
